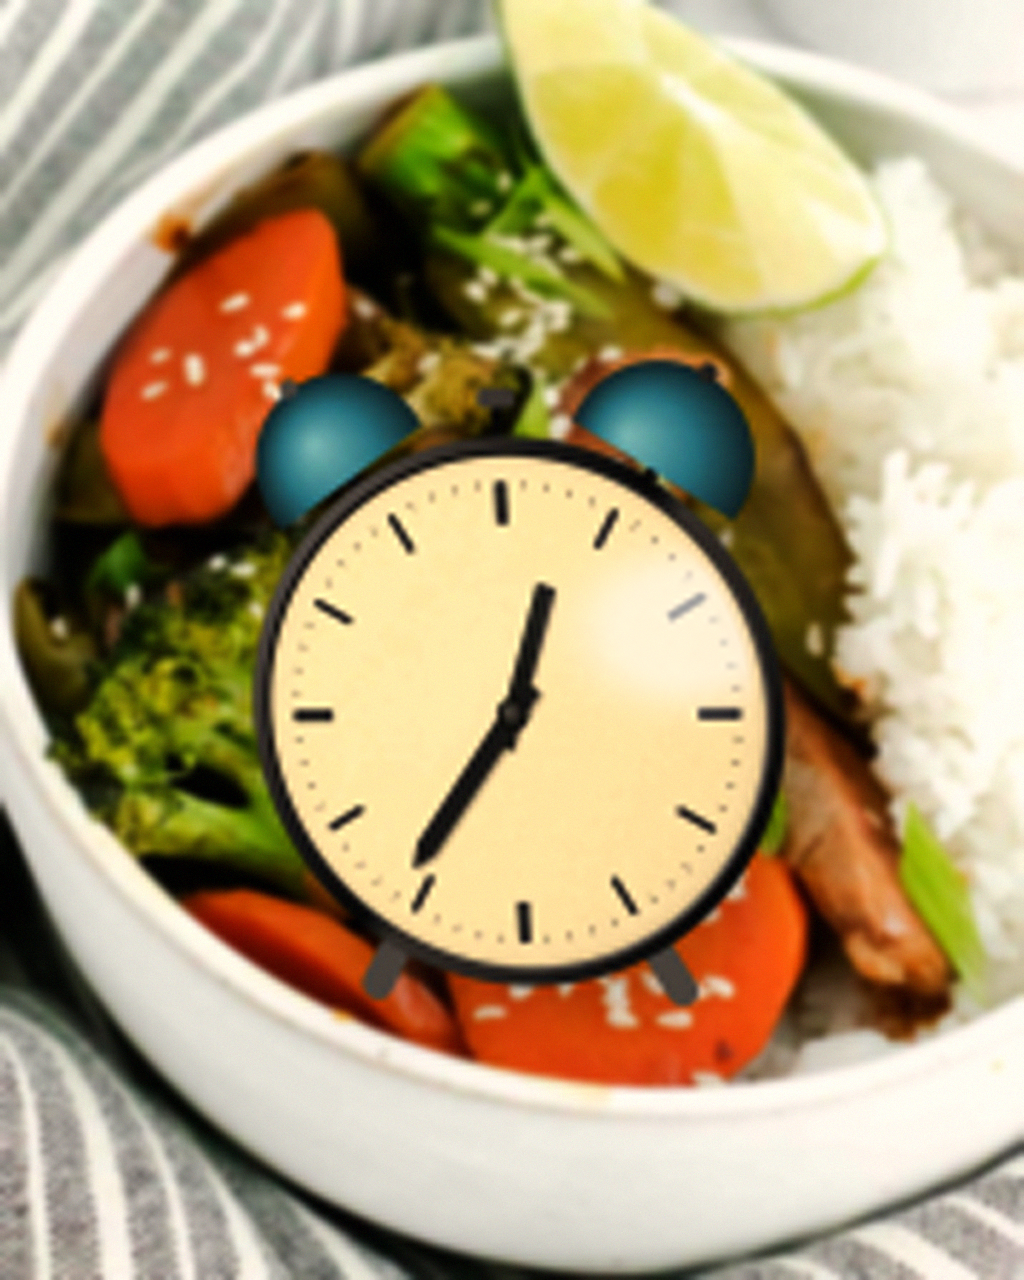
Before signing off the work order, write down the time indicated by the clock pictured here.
12:36
